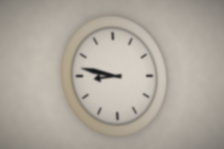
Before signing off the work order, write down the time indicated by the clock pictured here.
8:47
